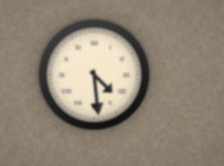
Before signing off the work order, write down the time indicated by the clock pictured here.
4:29
